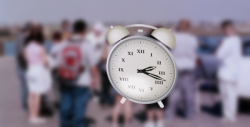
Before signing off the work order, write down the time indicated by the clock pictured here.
2:18
